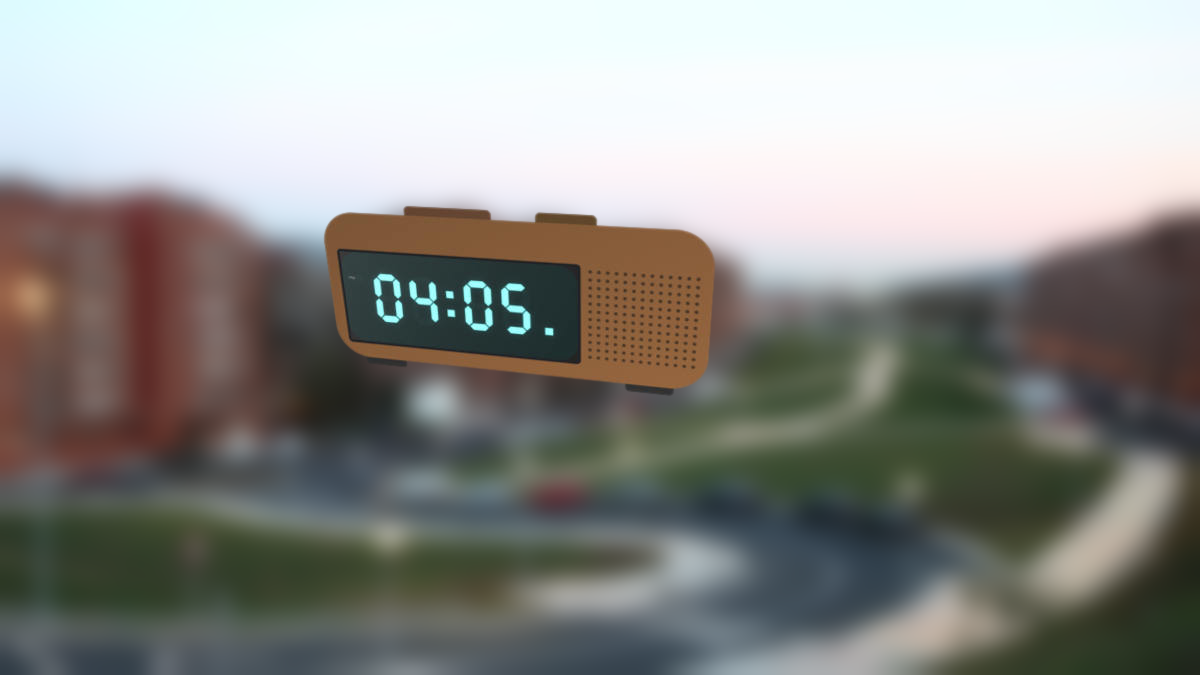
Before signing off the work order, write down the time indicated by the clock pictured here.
4:05
